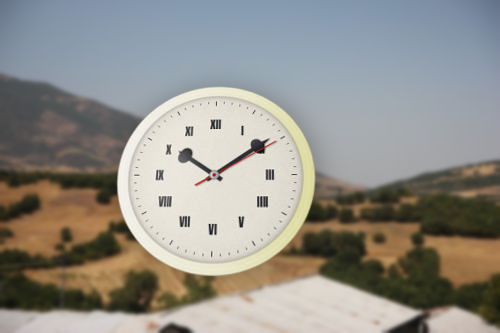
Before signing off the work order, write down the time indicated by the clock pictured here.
10:09:10
